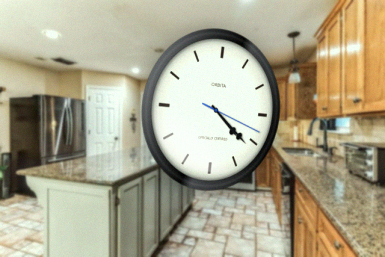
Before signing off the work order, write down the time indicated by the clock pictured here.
4:21:18
